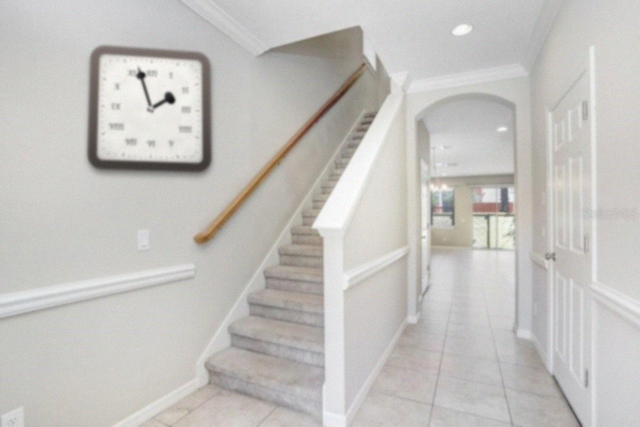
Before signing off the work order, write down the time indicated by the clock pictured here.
1:57
